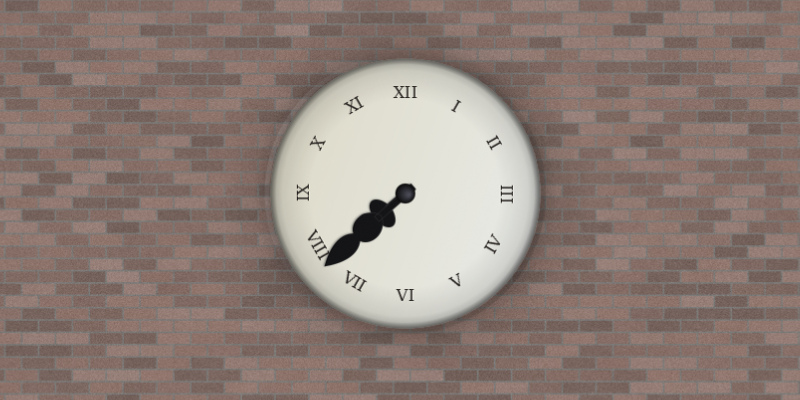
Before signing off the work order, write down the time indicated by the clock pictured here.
7:38
